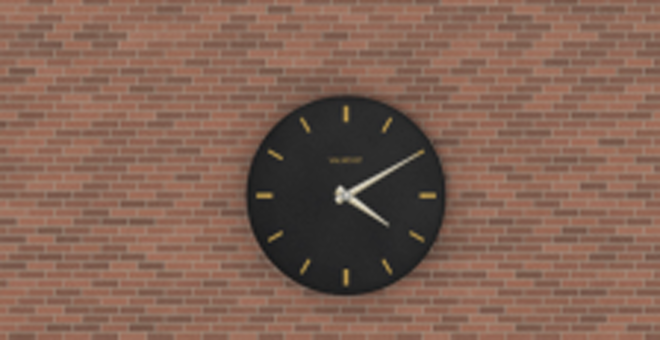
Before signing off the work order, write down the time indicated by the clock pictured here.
4:10
